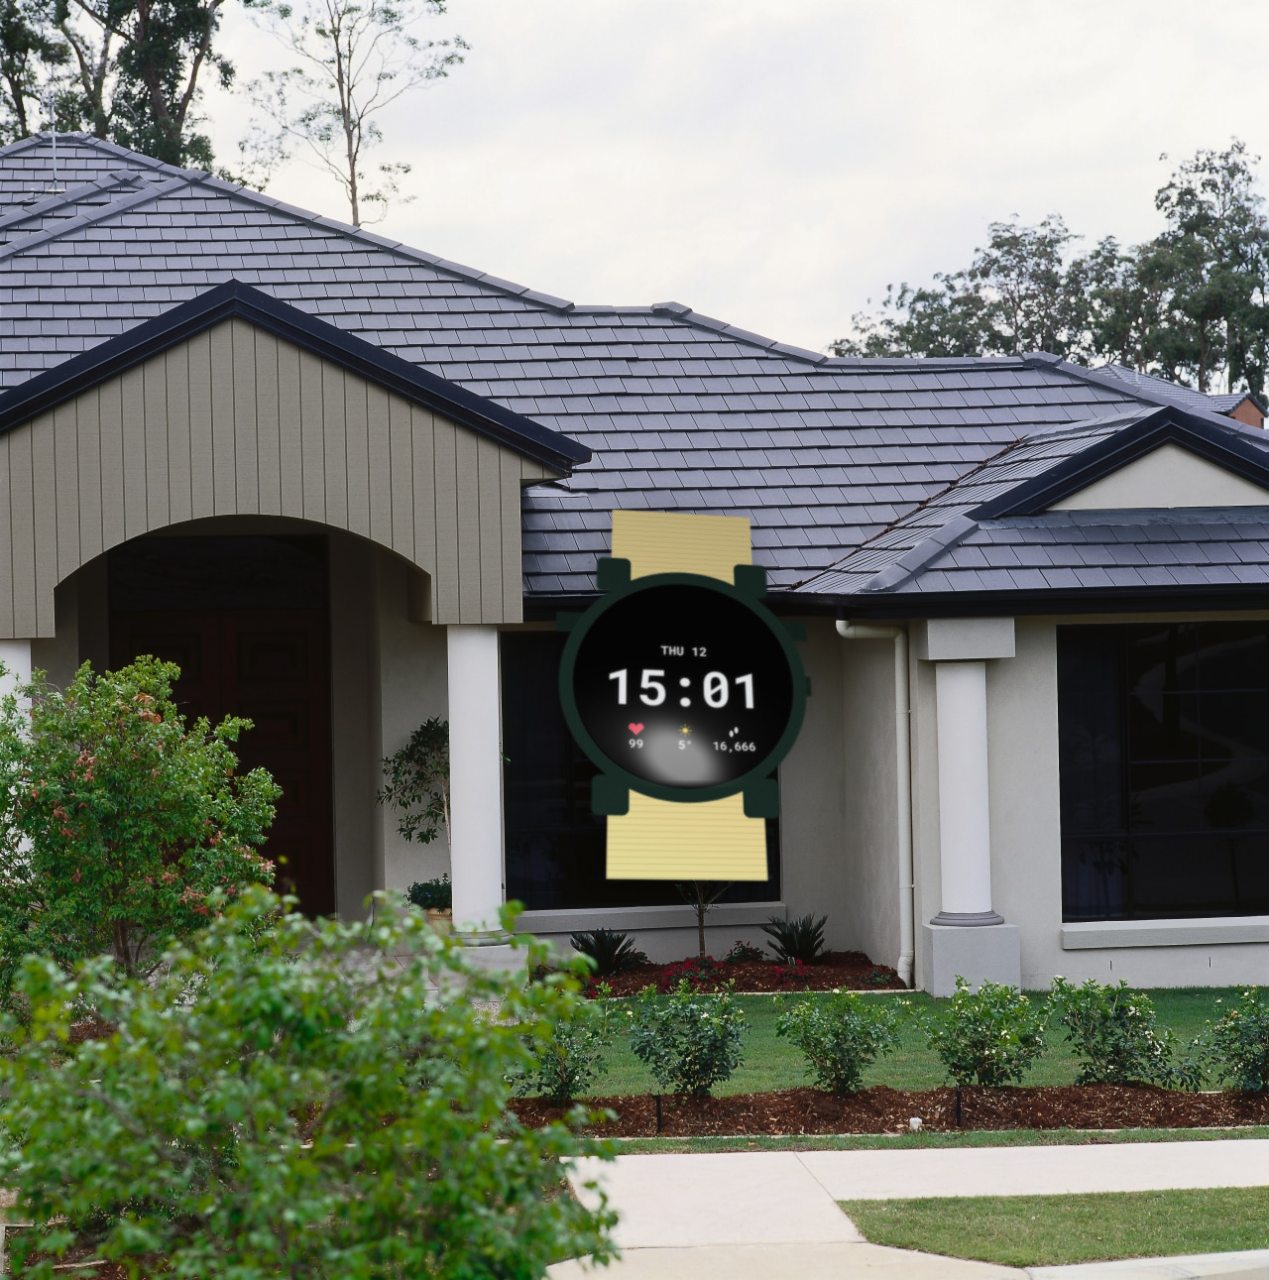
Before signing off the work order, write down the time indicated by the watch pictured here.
15:01
